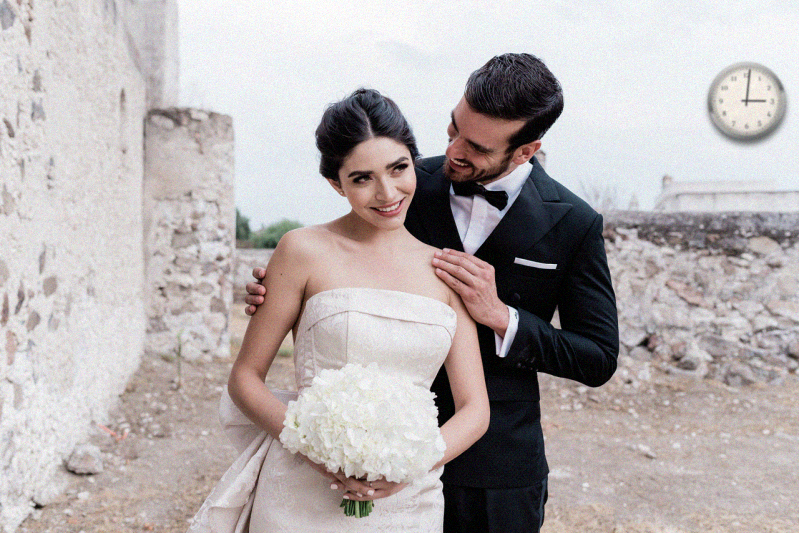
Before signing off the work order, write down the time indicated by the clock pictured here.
3:01
